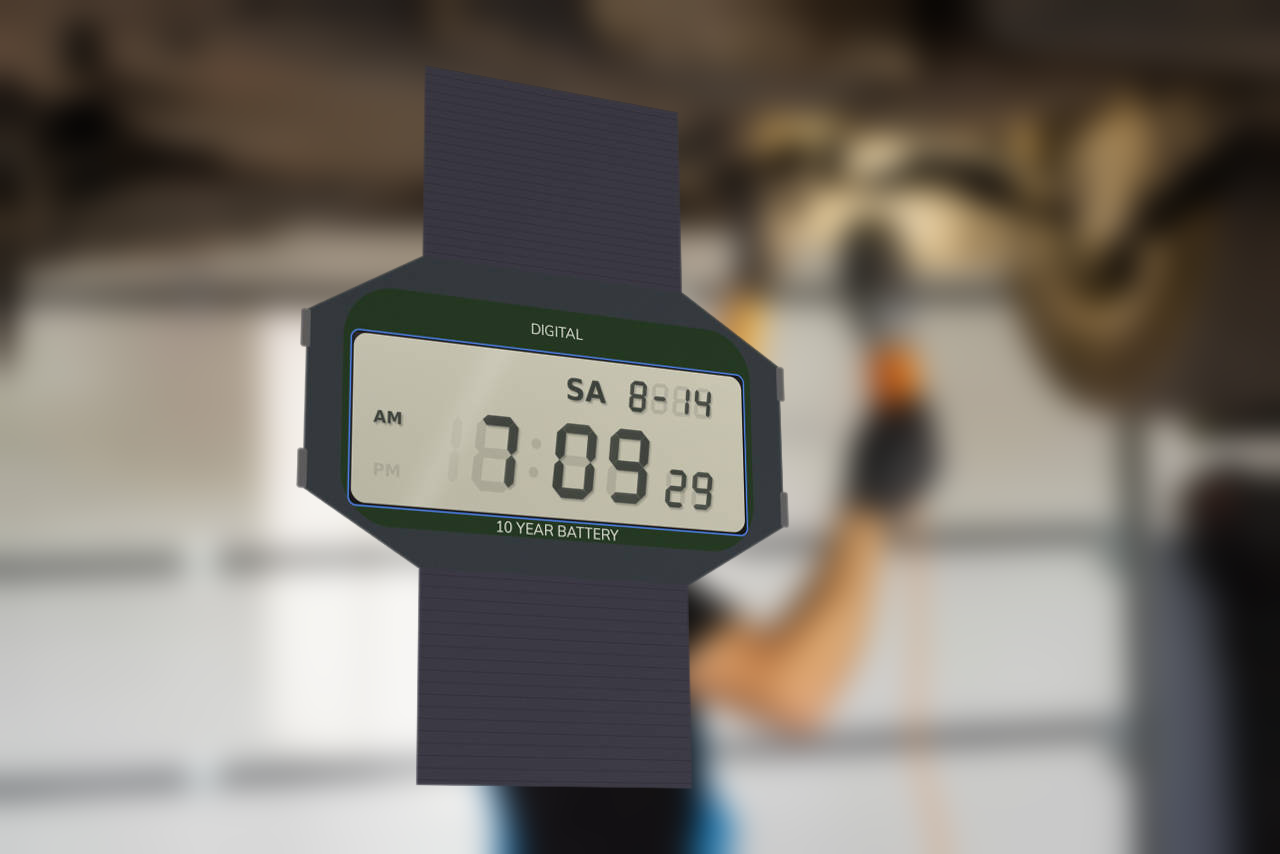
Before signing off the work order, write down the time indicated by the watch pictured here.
7:09:29
